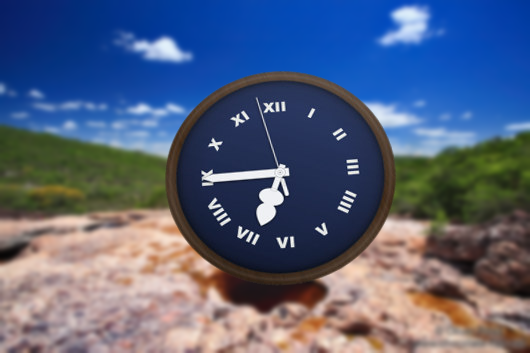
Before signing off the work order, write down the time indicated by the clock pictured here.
6:44:58
